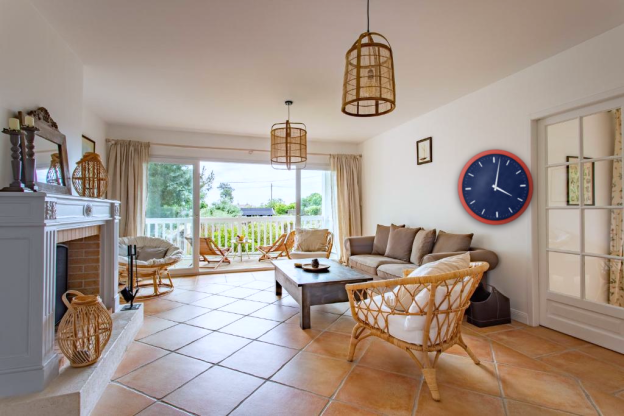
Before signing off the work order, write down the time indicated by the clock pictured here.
4:02
